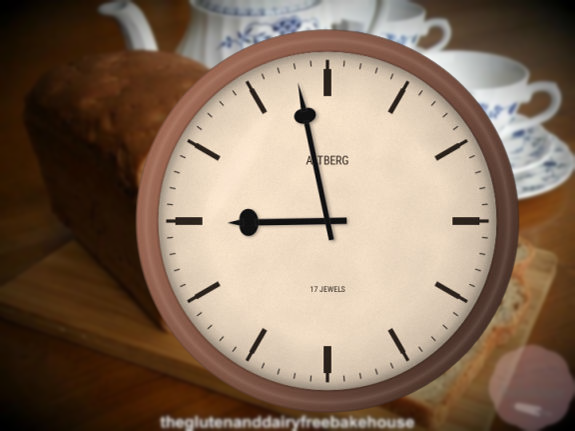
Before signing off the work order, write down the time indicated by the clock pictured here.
8:58
